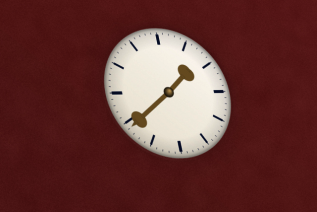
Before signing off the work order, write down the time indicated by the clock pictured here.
1:39
